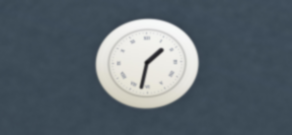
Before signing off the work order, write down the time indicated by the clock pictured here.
1:32
